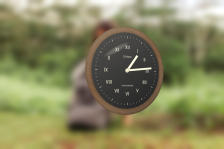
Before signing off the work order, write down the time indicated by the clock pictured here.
1:14
